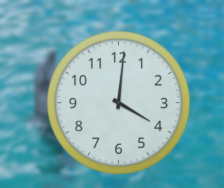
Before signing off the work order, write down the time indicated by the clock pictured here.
4:01
